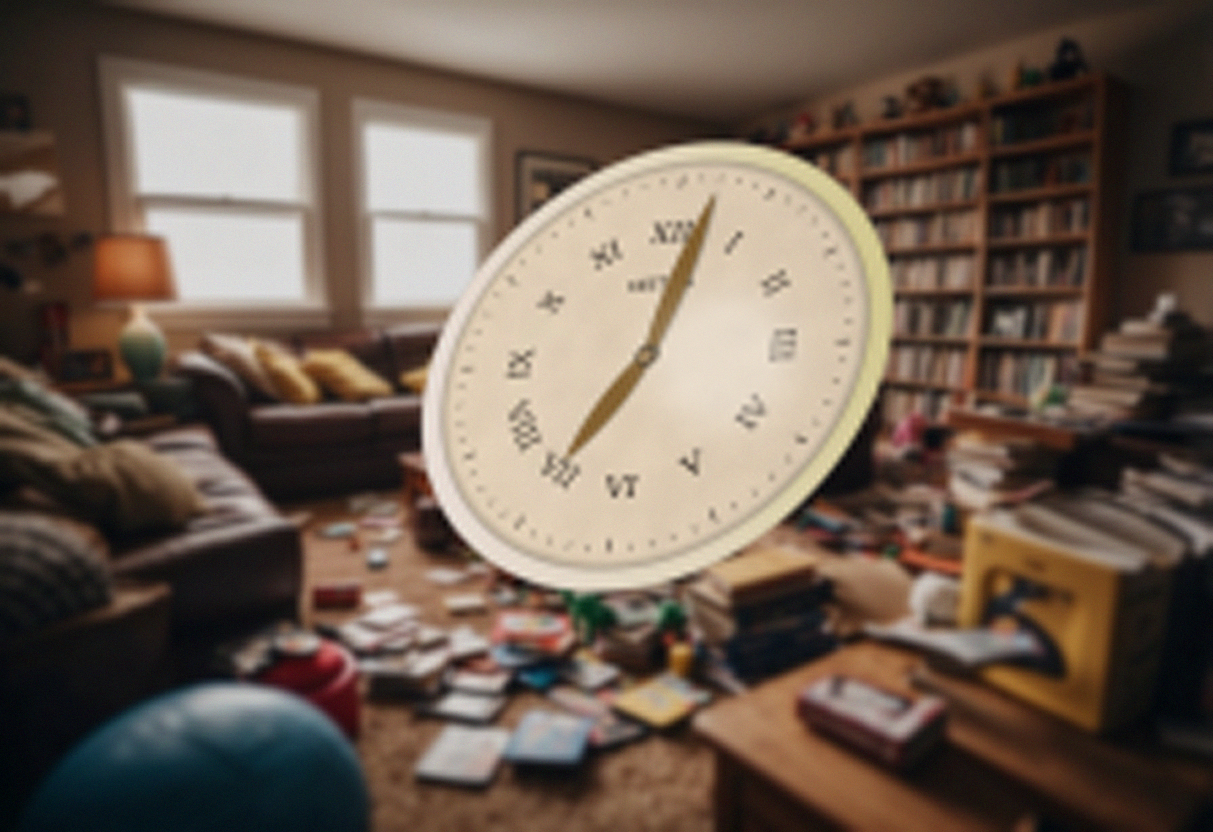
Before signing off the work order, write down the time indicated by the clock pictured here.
7:02
